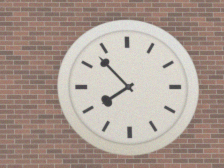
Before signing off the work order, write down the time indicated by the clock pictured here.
7:53
